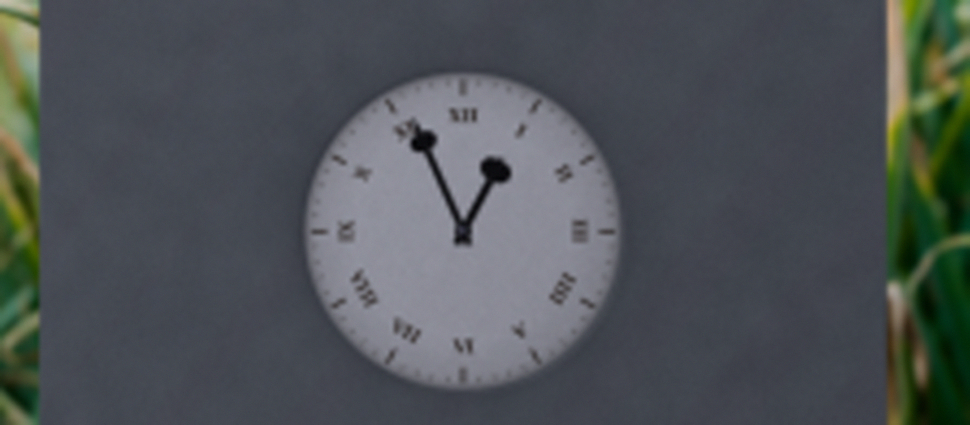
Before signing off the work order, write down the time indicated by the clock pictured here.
12:56
